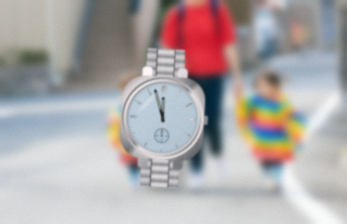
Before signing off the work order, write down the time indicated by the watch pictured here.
11:57
